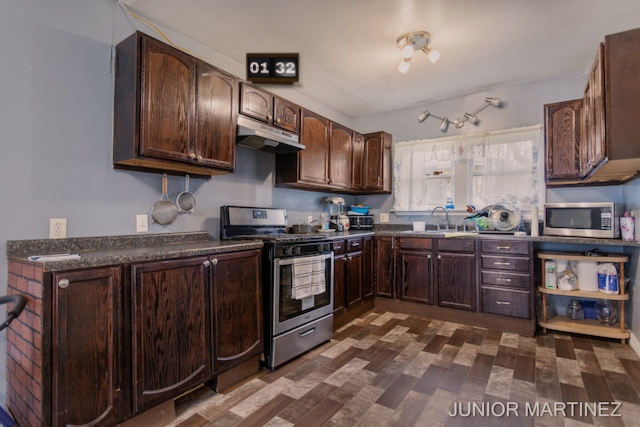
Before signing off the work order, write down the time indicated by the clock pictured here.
1:32
